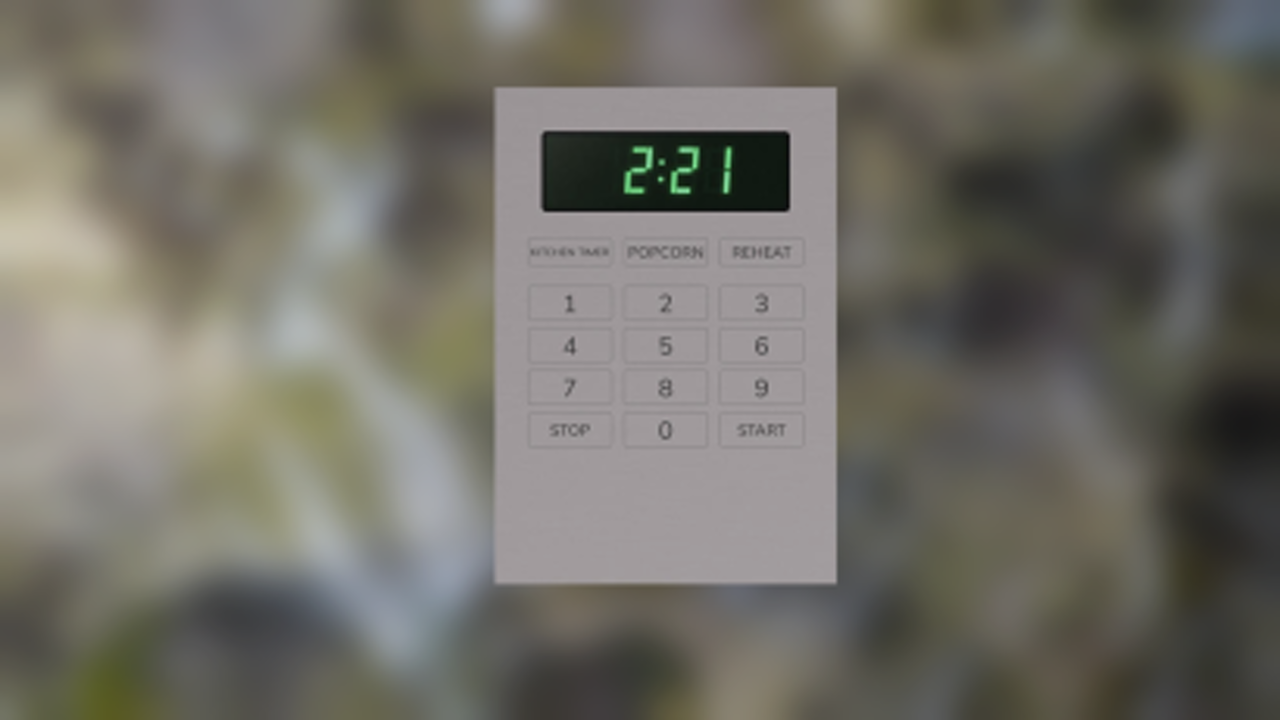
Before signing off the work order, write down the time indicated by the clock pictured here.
2:21
